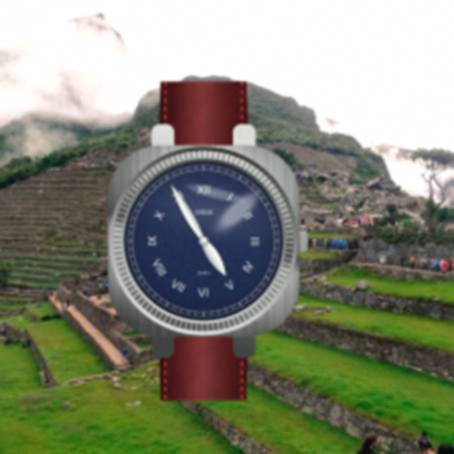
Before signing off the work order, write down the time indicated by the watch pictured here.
4:55
